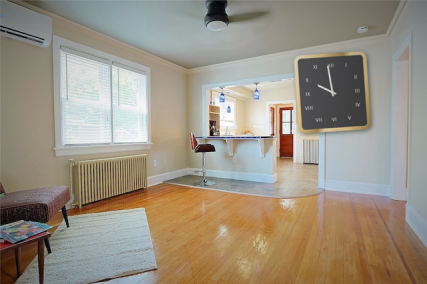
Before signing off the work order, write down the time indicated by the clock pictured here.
9:59
